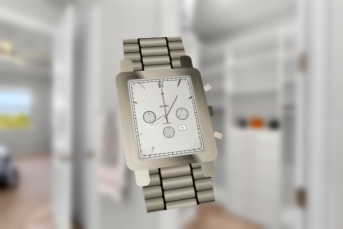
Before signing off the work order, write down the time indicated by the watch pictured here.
8:06
